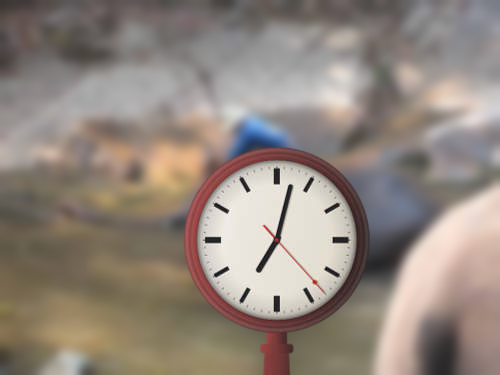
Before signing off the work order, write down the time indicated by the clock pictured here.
7:02:23
